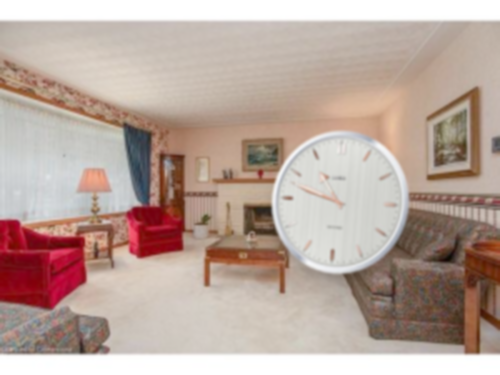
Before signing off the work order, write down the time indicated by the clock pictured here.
10:48
